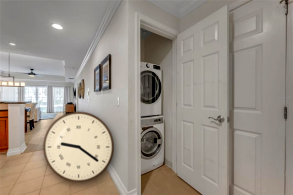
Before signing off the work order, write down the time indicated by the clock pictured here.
9:21
